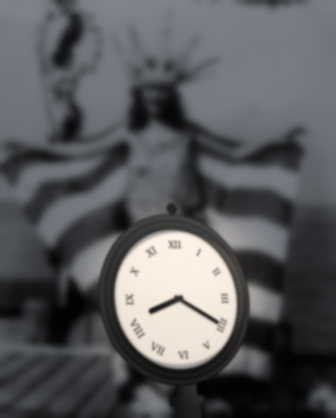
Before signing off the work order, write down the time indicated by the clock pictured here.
8:20
